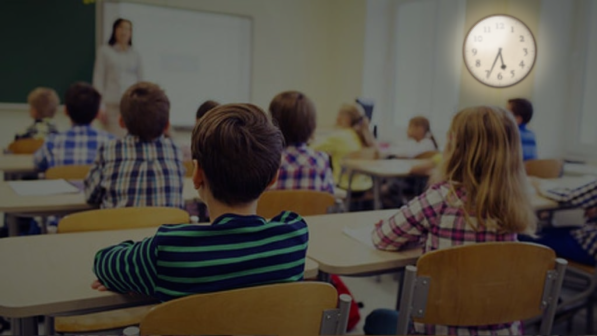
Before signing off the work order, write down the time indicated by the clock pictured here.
5:34
